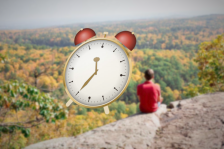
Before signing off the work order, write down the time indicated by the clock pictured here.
11:35
